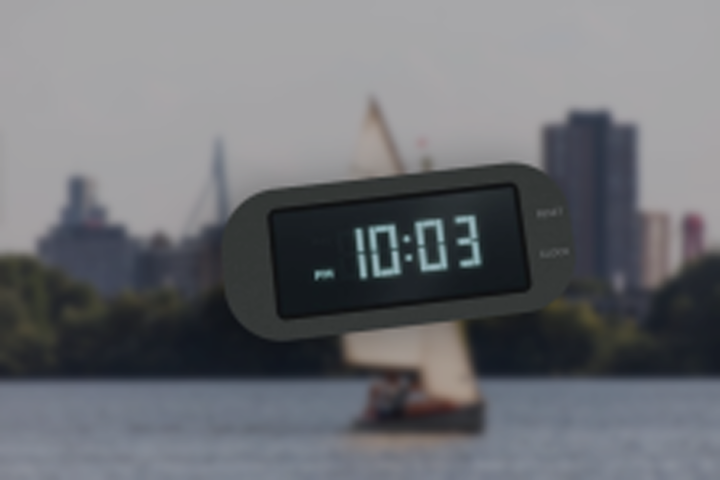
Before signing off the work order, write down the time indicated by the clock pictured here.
10:03
